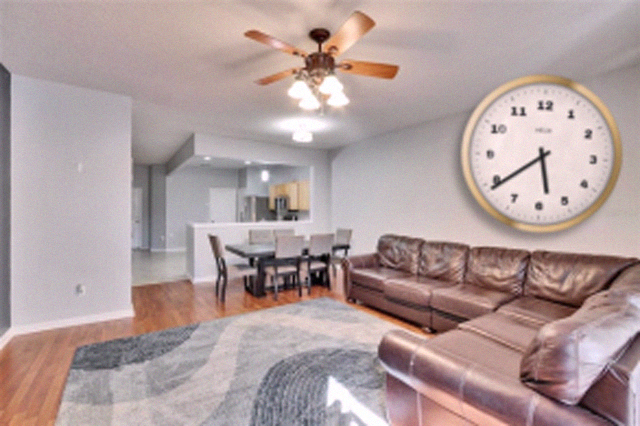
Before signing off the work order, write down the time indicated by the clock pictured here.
5:39
